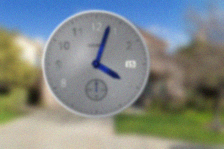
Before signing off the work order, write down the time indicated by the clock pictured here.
4:03
